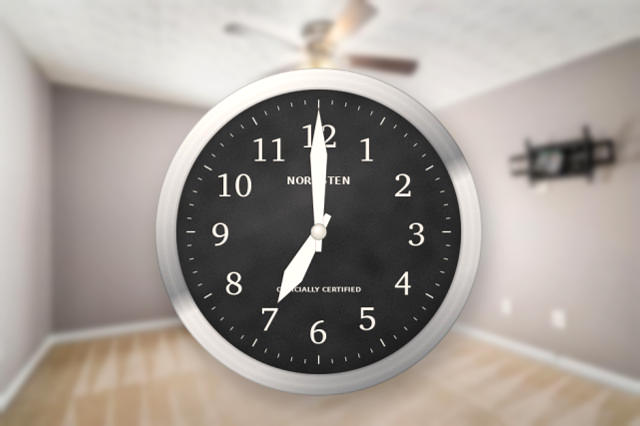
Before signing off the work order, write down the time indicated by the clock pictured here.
7:00
